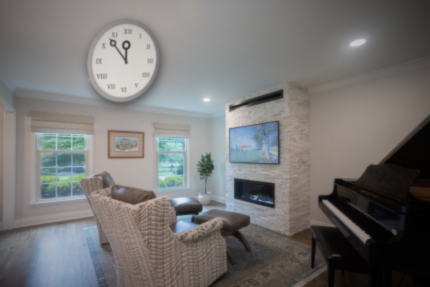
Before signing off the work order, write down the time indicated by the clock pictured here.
11:53
